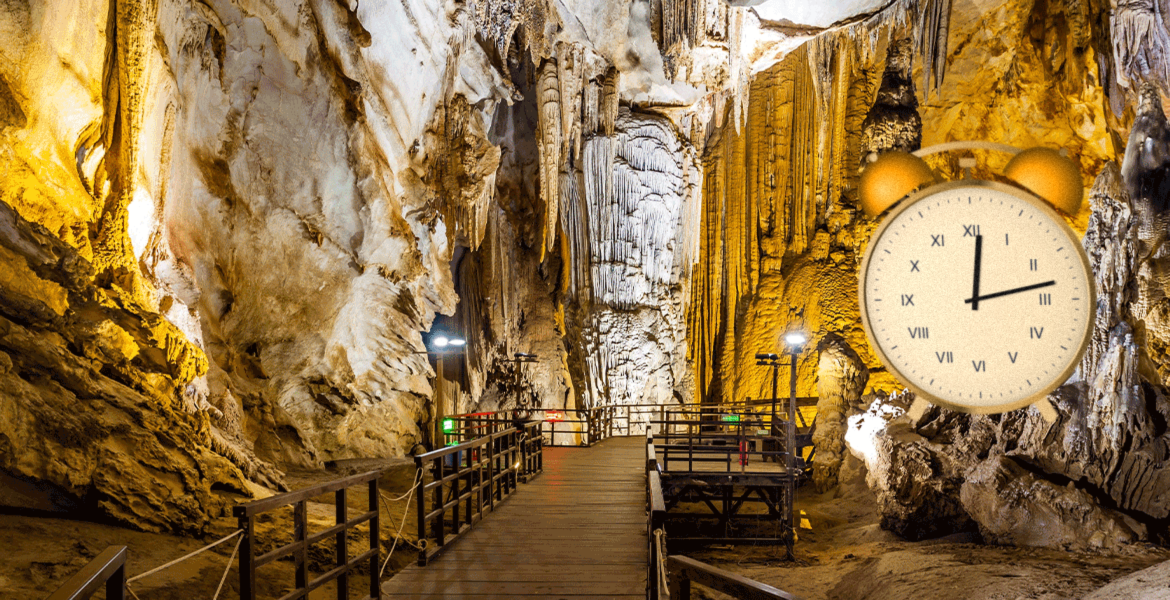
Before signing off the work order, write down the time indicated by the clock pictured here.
12:13
